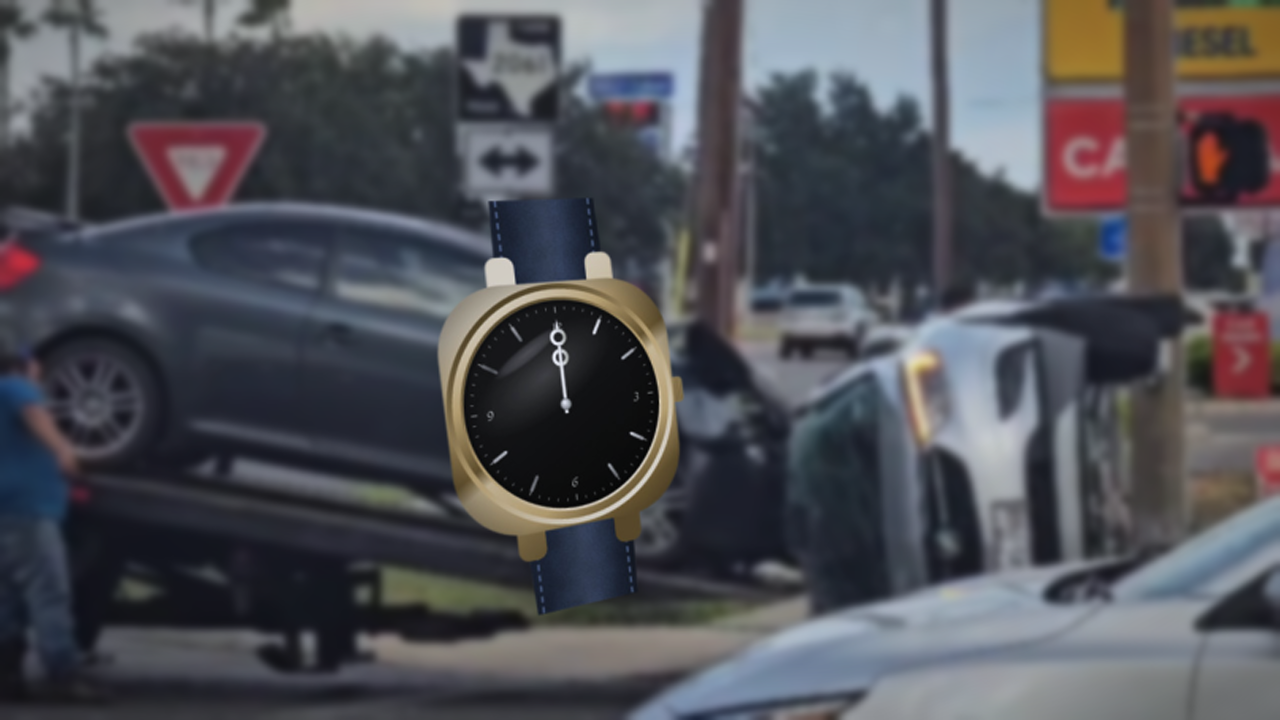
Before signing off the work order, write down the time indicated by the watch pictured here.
12:00
